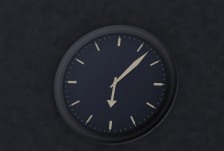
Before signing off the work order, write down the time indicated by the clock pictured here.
6:07
